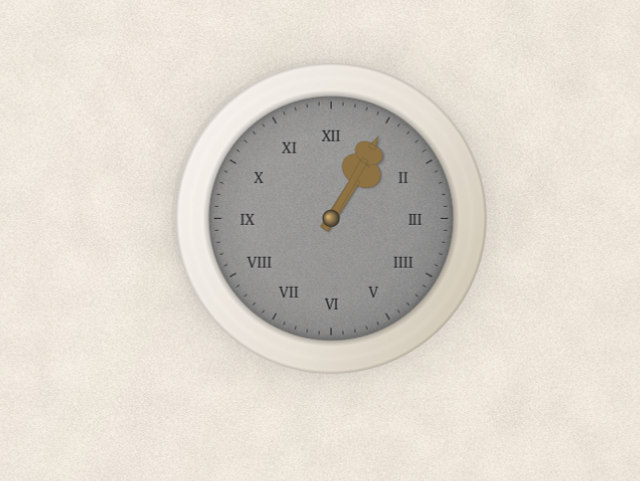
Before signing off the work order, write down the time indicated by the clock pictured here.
1:05
